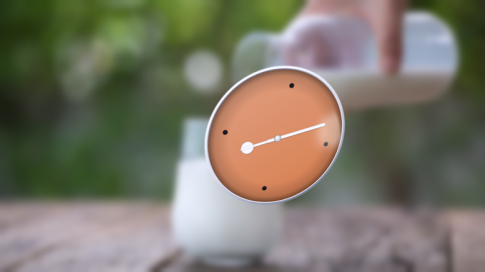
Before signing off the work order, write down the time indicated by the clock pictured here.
8:11
